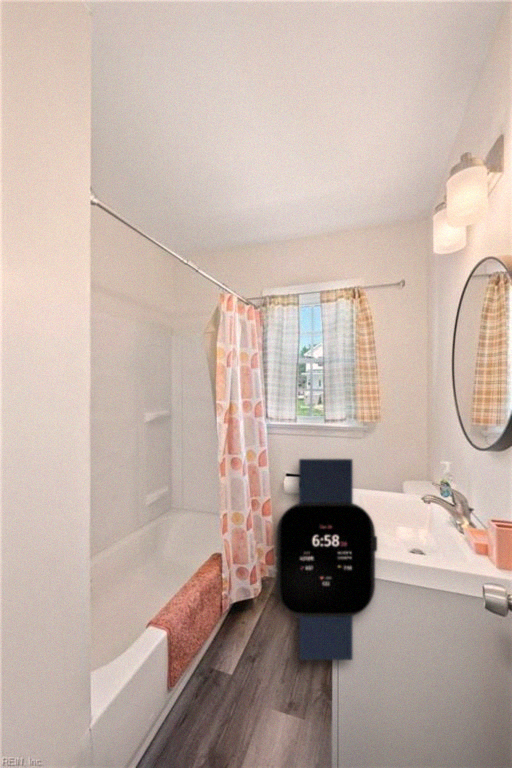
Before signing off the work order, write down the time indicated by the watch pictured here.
6:58
